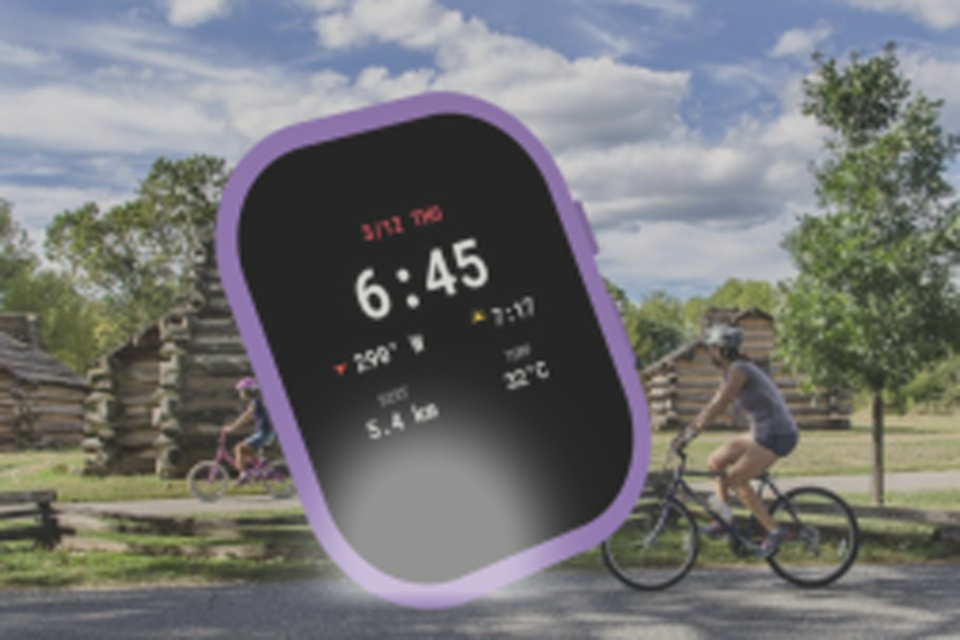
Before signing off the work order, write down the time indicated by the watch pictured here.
6:45
